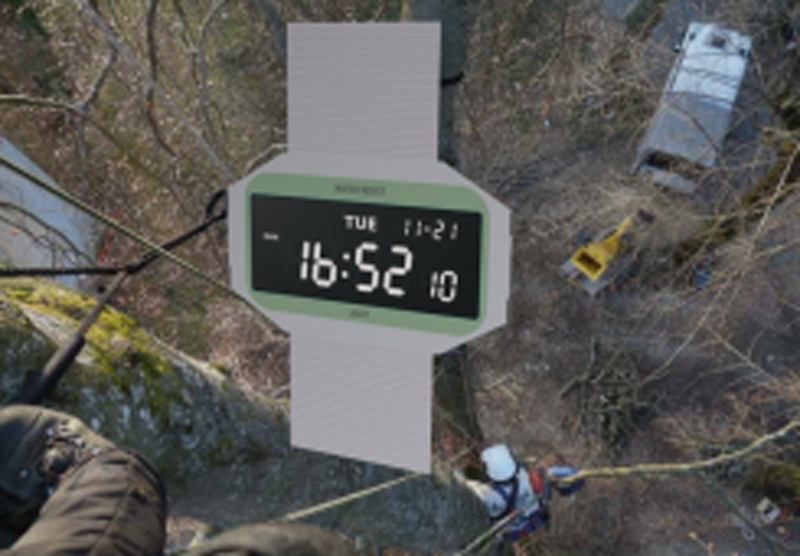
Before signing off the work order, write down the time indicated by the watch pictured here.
16:52:10
